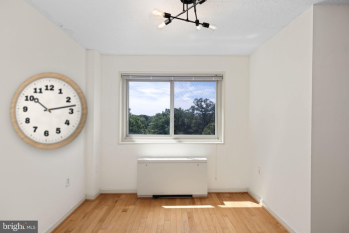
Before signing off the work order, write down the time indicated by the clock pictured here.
10:13
